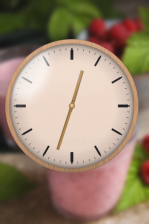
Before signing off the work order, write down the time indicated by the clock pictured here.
12:33
